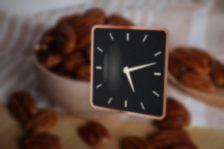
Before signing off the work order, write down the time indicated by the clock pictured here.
5:12
